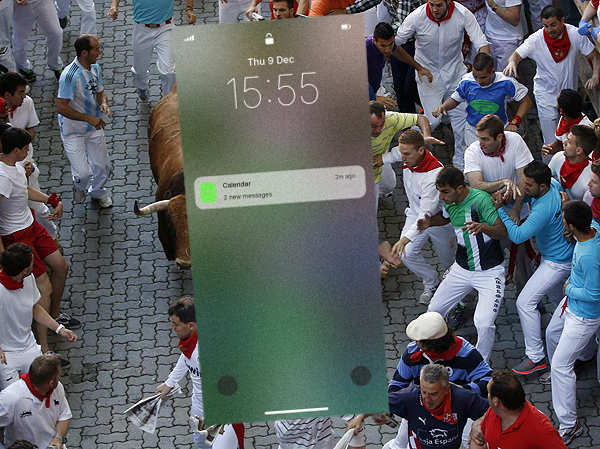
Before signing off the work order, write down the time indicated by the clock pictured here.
15:55
